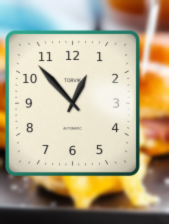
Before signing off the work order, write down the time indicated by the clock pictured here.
12:53
